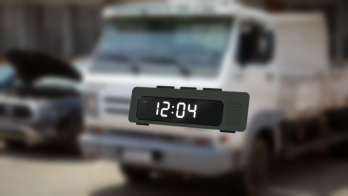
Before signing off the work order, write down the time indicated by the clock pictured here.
12:04
